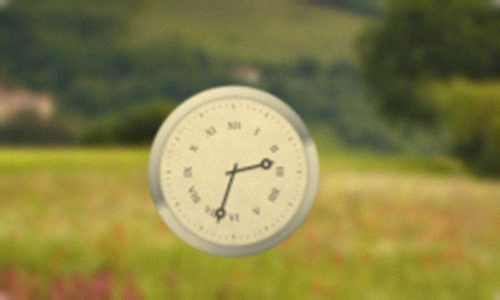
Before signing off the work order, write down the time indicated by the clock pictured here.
2:33
